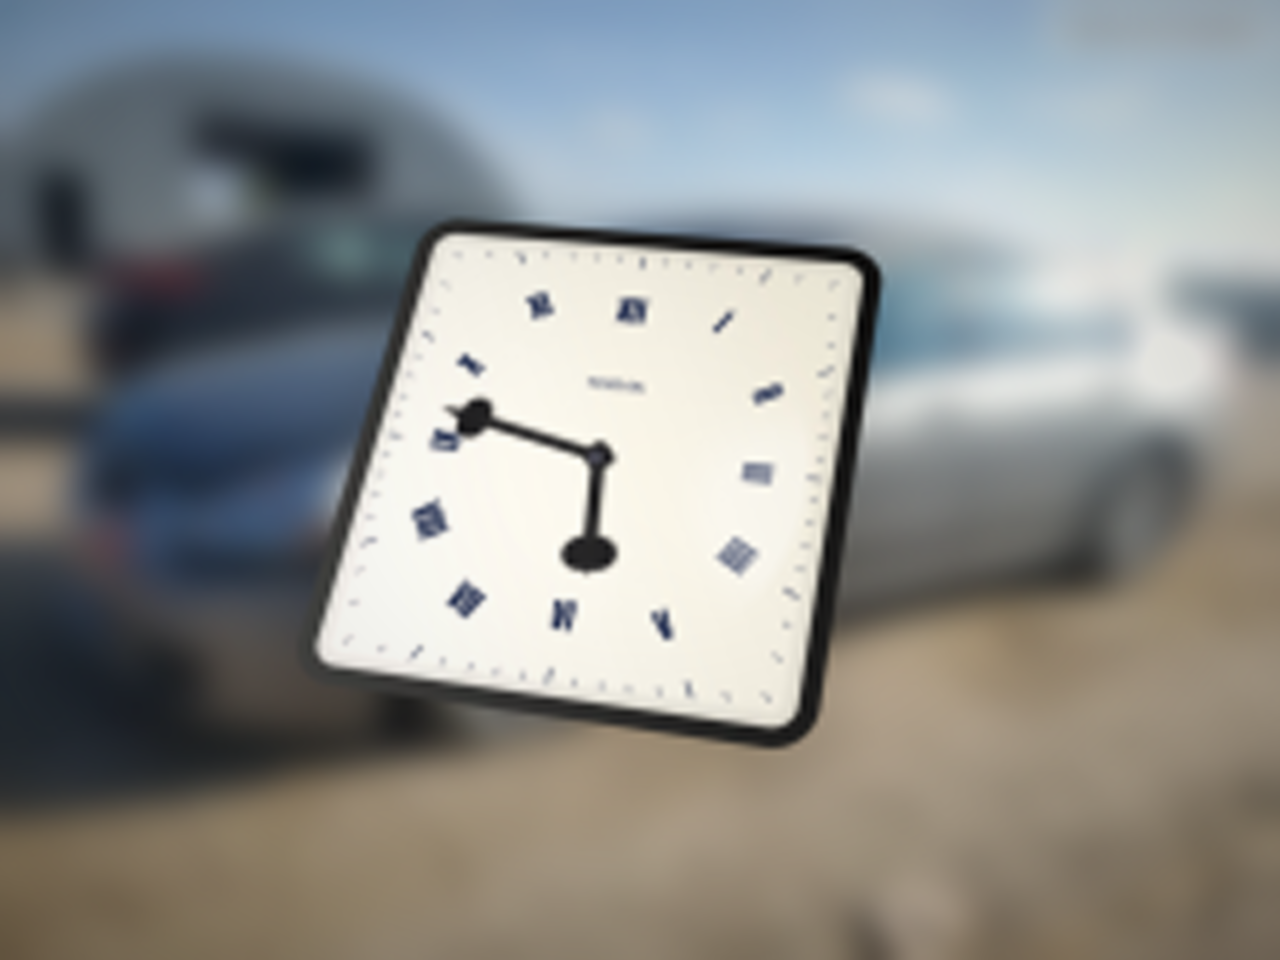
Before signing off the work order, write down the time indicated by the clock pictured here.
5:47
